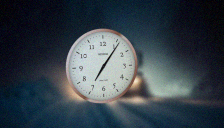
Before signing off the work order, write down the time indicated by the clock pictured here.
7:06
